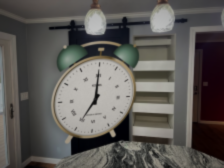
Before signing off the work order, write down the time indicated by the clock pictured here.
7:00
